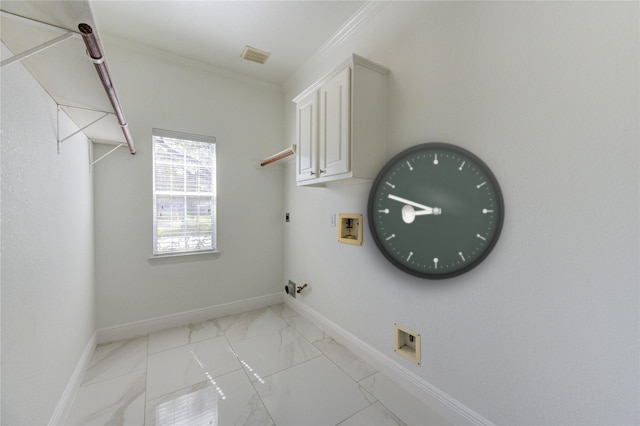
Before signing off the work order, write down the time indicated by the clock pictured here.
8:48
